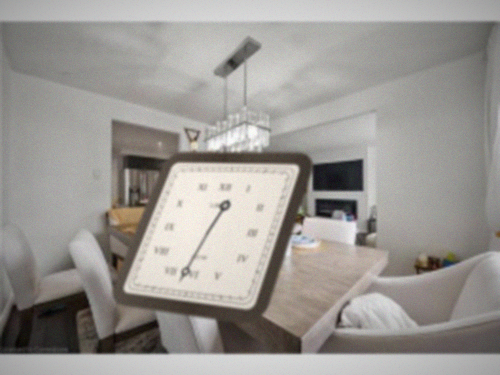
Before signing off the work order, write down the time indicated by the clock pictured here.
12:32
